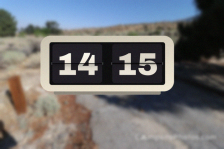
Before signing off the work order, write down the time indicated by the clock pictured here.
14:15
